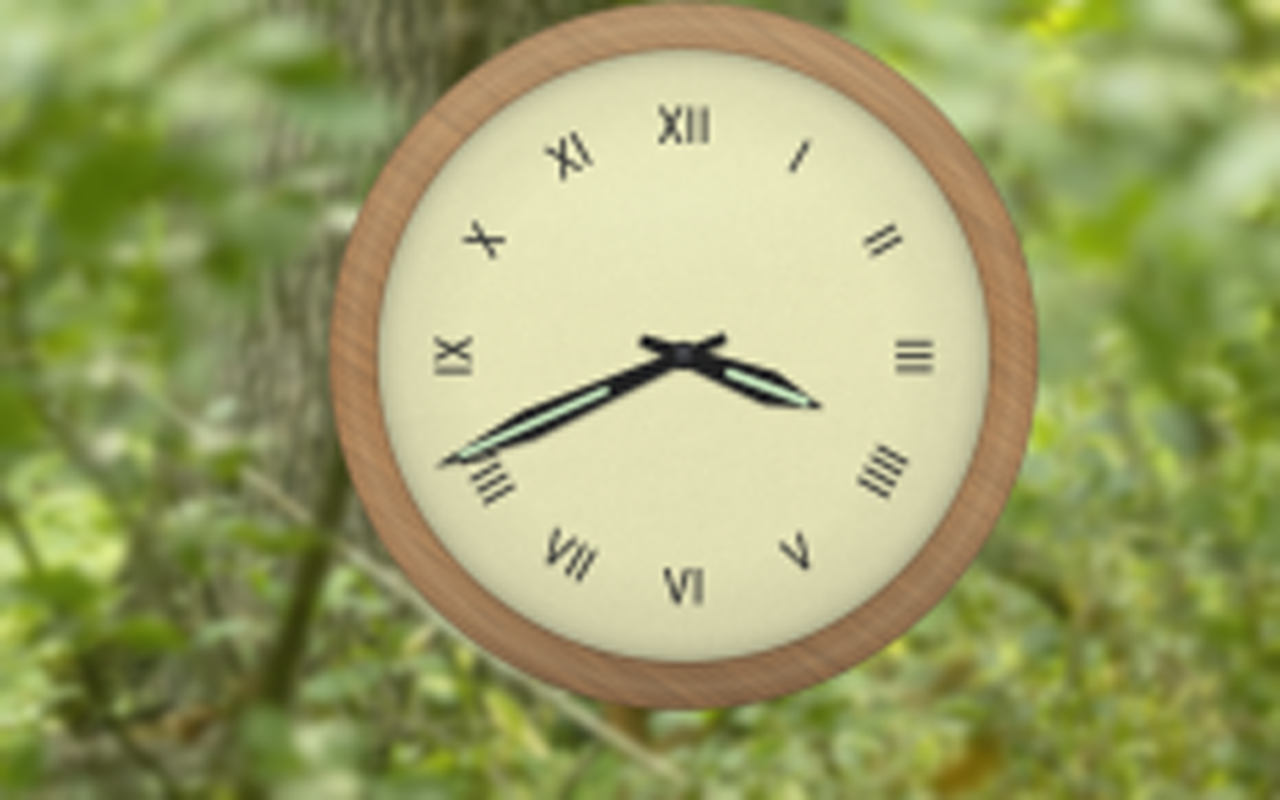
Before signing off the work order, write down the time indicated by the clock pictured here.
3:41
